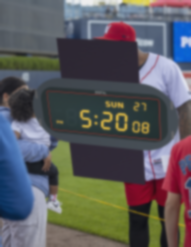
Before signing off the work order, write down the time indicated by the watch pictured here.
5:20:08
